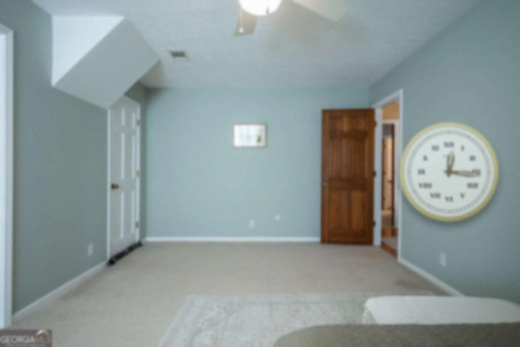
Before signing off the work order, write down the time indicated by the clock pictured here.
12:16
